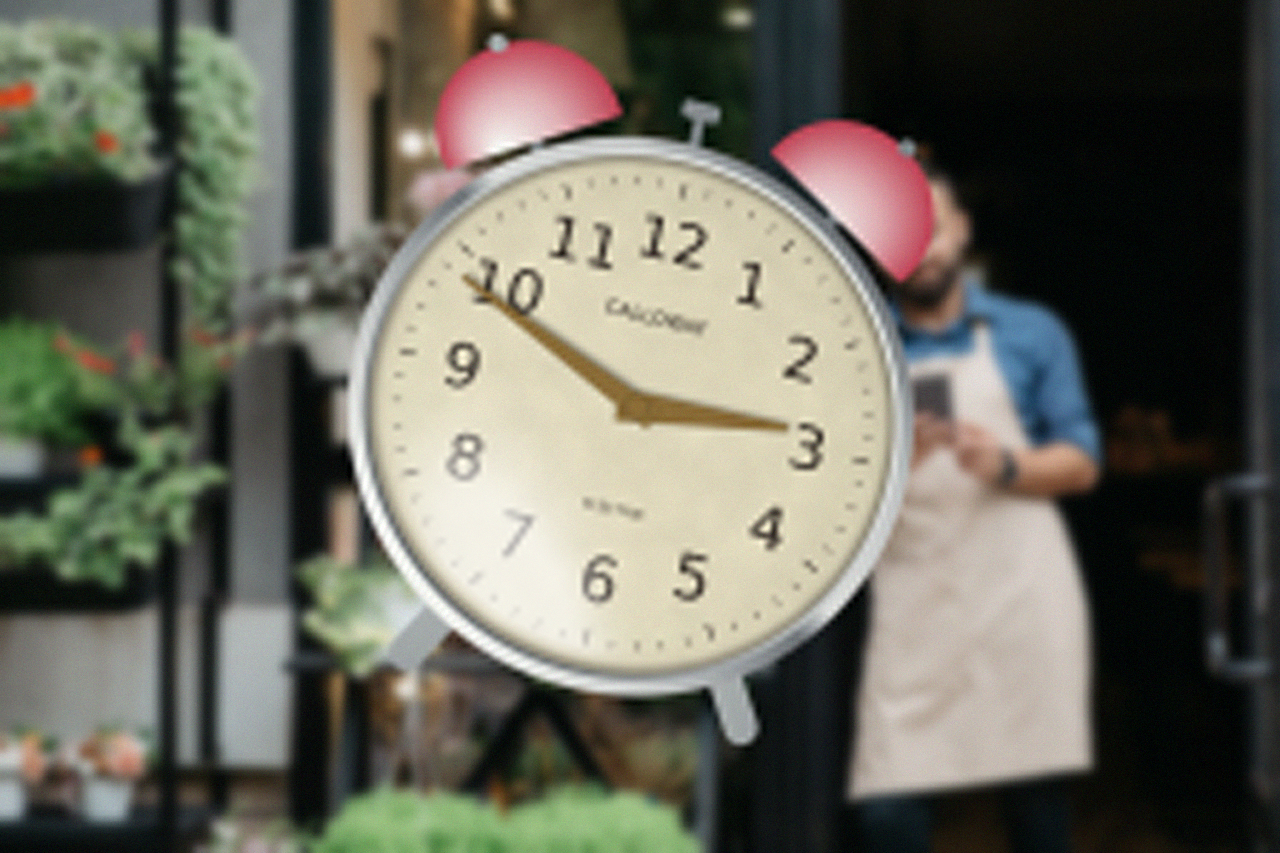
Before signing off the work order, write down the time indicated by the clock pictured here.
2:49
